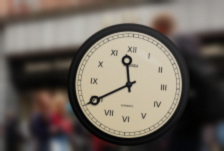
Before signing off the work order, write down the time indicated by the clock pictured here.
11:40
